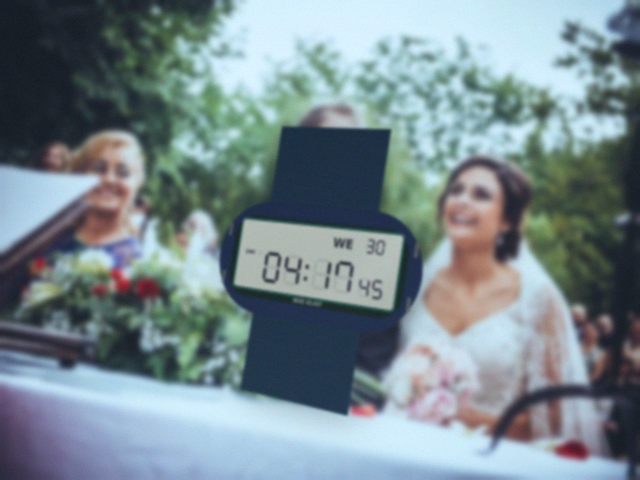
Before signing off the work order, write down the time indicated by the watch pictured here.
4:17:45
